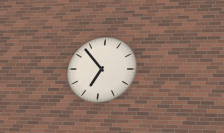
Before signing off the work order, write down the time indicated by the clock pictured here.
6:53
